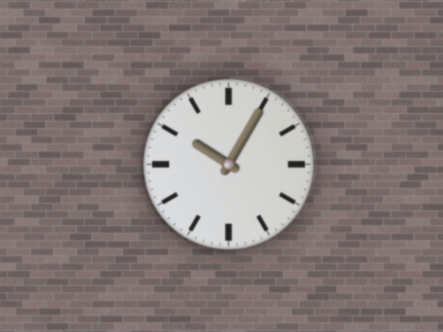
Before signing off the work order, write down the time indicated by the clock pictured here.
10:05
